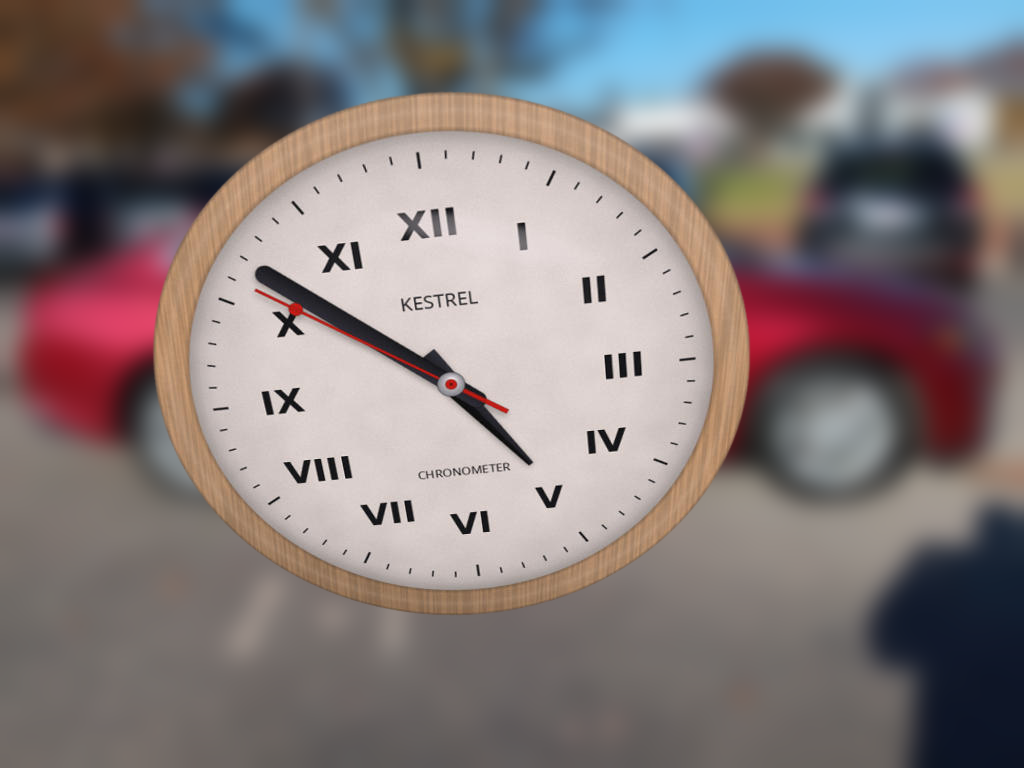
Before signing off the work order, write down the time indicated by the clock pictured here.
4:51:51
